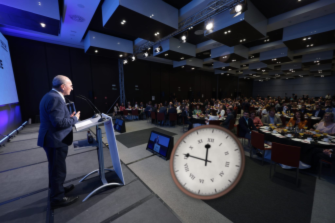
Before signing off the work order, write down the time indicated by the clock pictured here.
11:46
